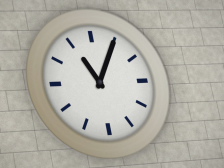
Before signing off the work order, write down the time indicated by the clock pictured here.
11:05
